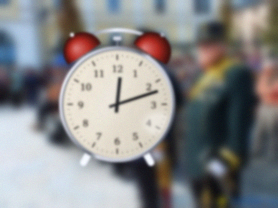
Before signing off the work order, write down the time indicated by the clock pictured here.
12:12
